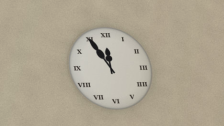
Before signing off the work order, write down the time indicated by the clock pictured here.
11:55
